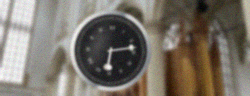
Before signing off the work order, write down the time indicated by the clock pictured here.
6:13
